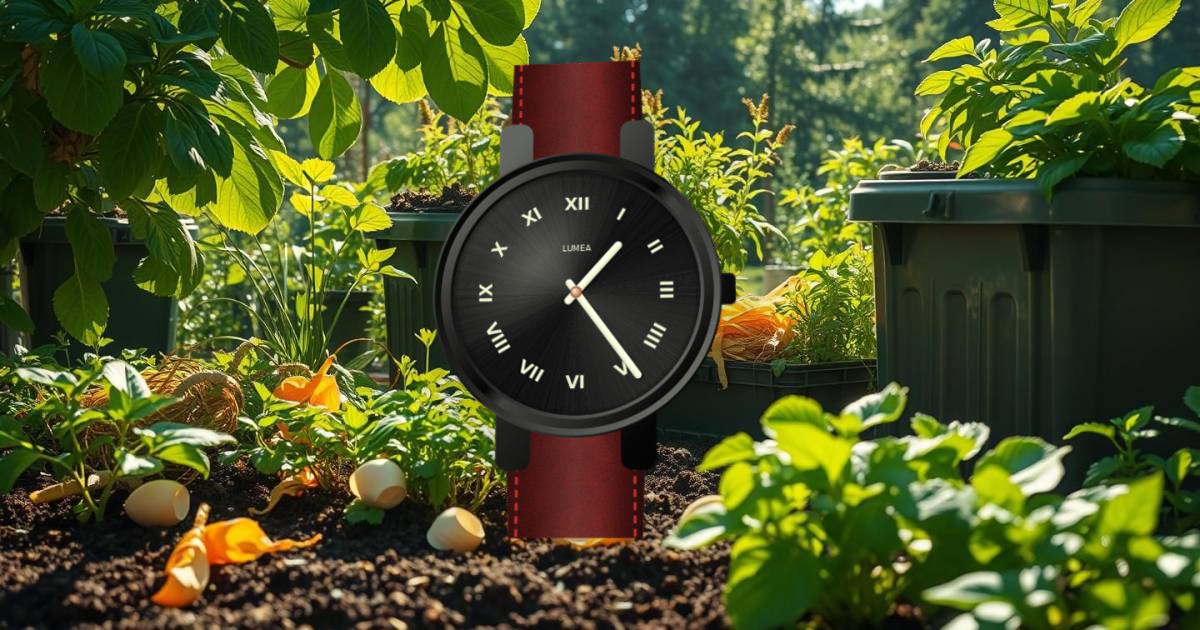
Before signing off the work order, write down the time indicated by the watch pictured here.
1:24
